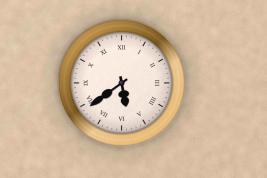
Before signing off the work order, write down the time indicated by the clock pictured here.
5:39
